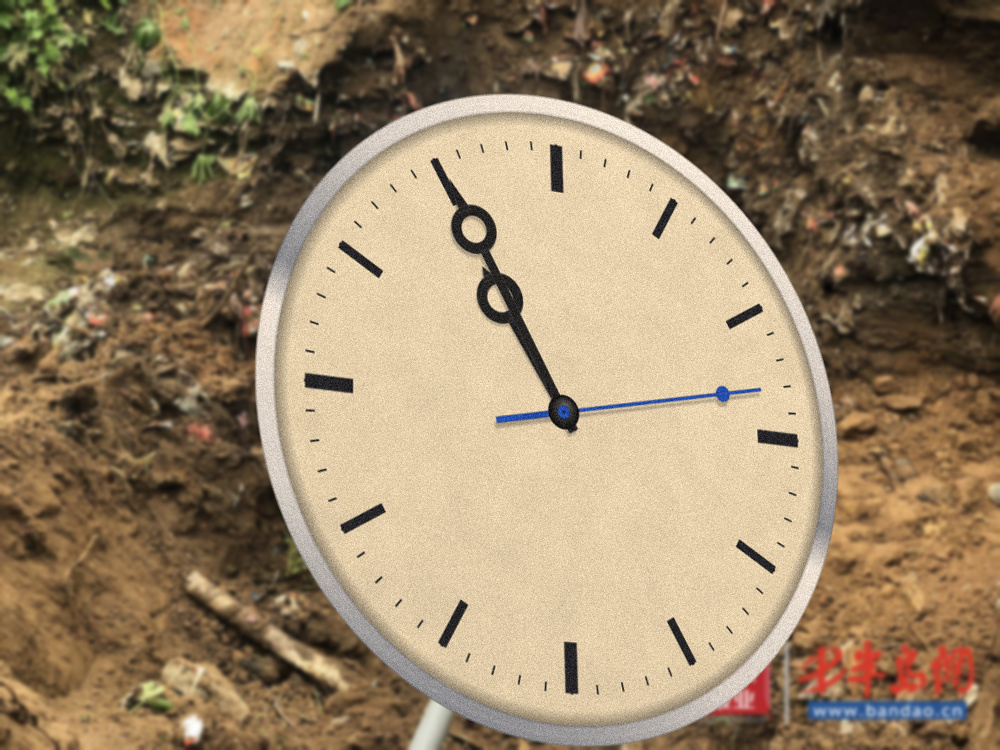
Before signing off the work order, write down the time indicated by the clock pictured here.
10:55:13
